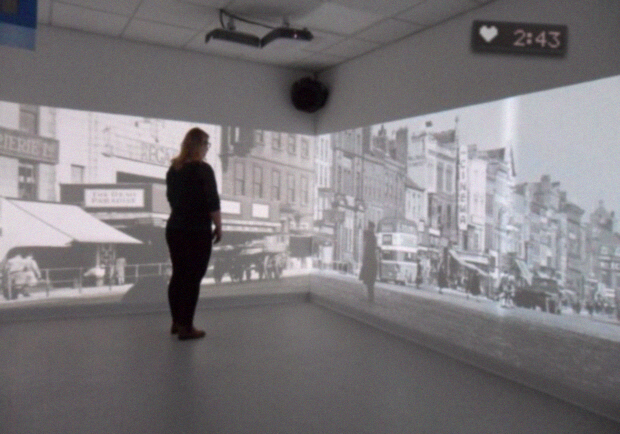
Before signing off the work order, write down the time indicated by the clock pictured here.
2:43
